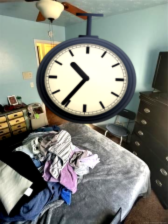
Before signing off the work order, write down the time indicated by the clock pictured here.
10:36
